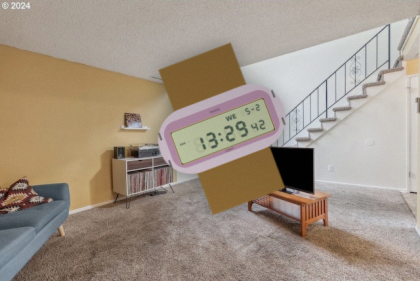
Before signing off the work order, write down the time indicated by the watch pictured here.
13:29:42
